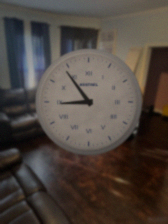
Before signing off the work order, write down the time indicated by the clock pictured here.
8:54
